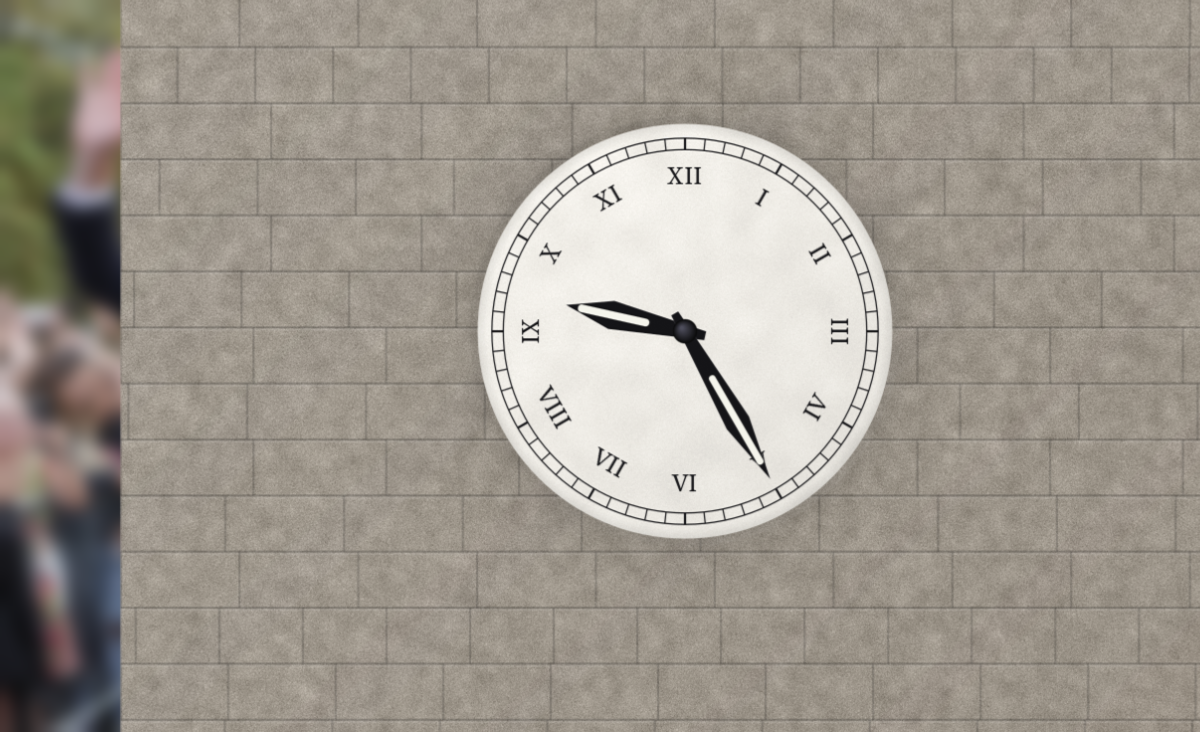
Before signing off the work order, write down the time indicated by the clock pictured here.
9:25
